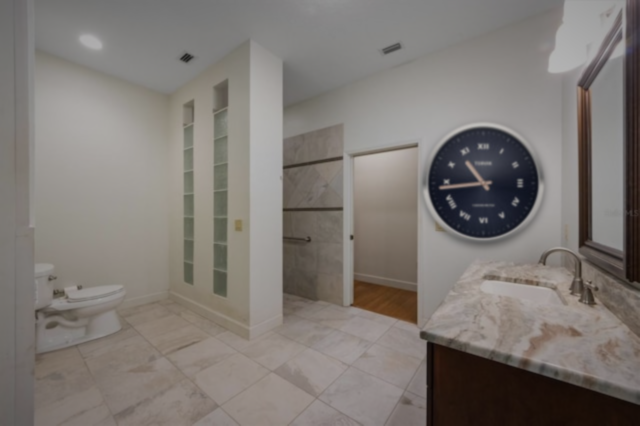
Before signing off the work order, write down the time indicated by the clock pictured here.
10:44
